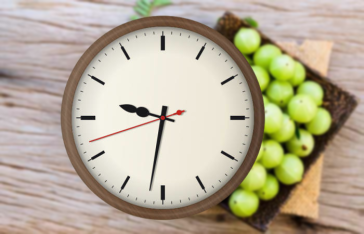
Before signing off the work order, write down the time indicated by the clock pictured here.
9:31:42
